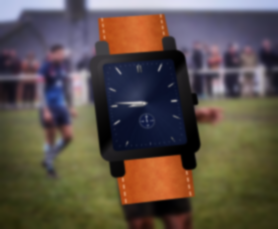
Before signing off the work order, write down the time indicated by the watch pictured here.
8:46
